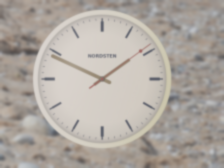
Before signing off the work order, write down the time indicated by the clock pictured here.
1:49:09
